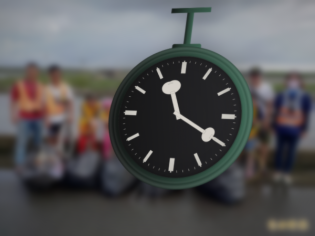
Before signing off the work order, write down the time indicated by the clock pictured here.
11:20
